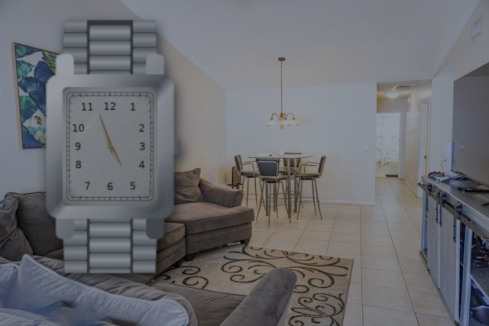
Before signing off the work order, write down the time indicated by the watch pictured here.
4:57
